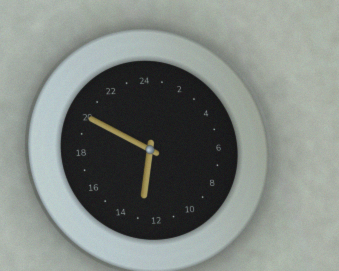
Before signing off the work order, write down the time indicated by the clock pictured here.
12:50
